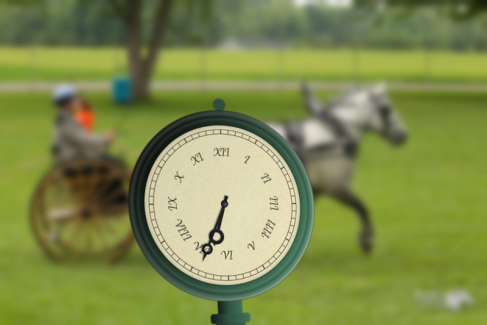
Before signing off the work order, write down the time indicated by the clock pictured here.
6:34
